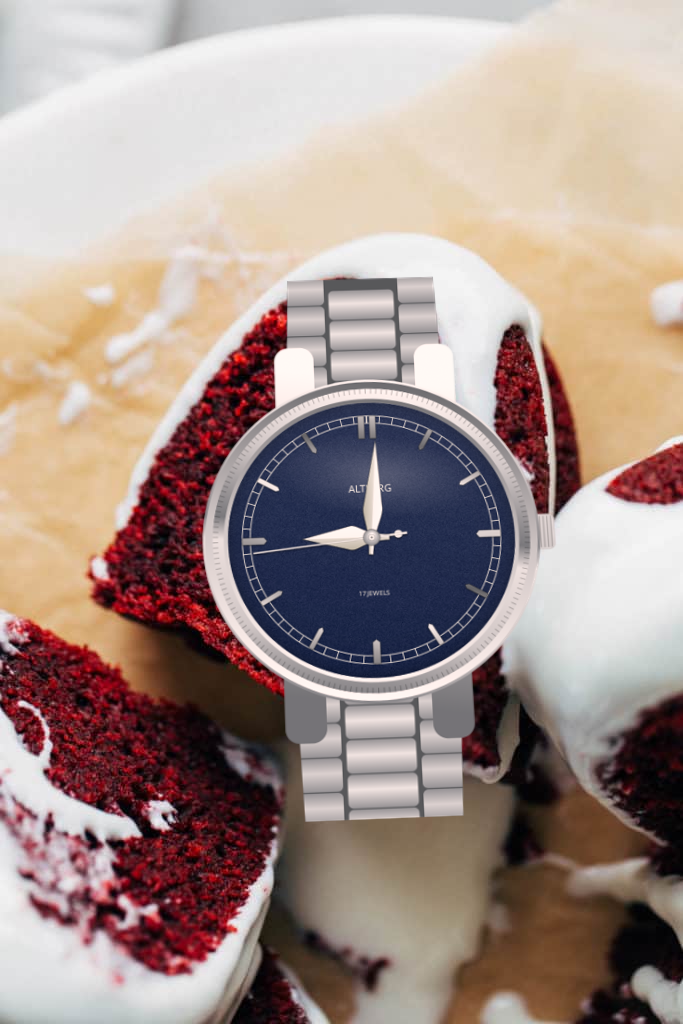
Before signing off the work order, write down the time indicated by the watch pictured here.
9:00:44
